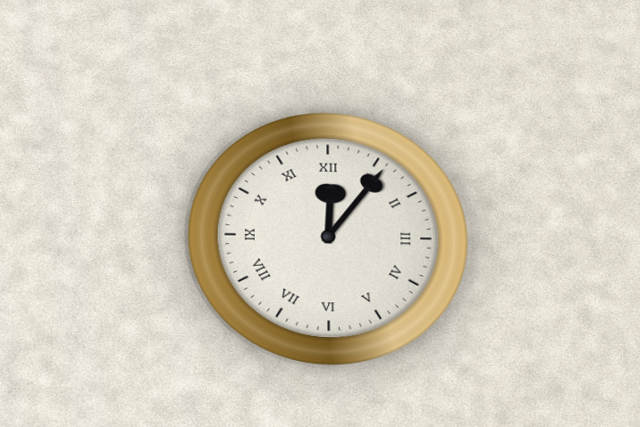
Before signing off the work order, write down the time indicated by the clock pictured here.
12:06
